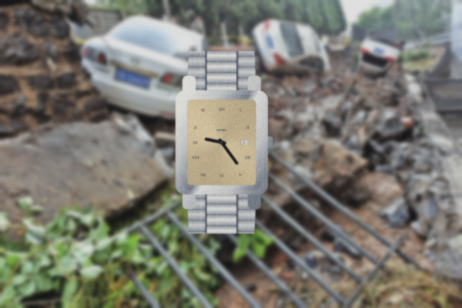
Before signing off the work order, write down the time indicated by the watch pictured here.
9:24
